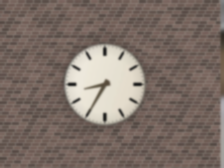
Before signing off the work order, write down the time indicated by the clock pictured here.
8:35
